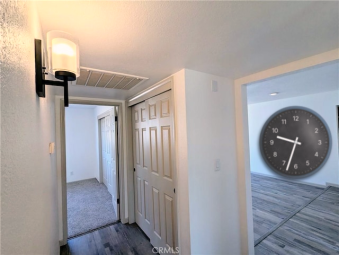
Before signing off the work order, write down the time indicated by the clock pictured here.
9:33
